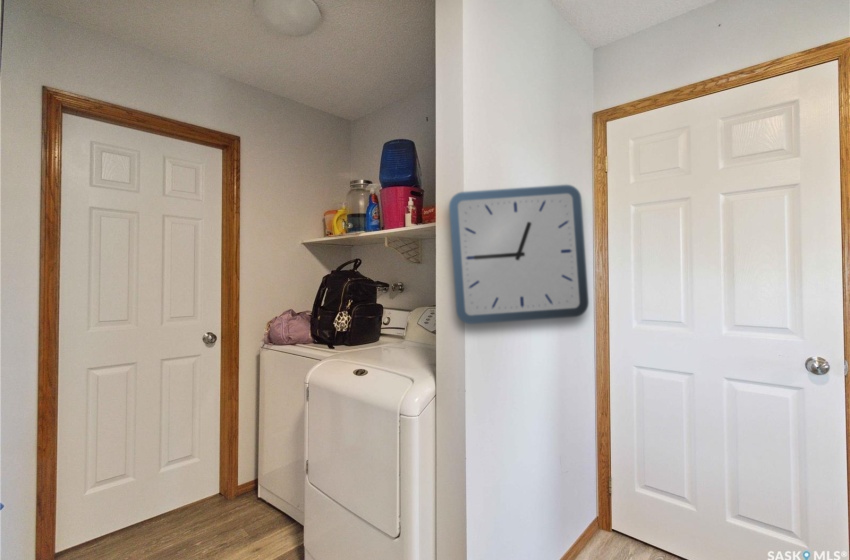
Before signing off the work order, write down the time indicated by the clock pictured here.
12:45
